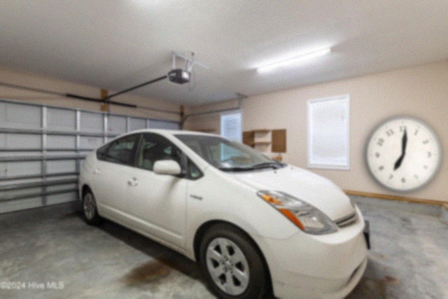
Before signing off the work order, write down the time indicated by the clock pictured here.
7:01
